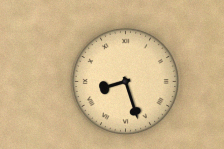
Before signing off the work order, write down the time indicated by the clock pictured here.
8:27
